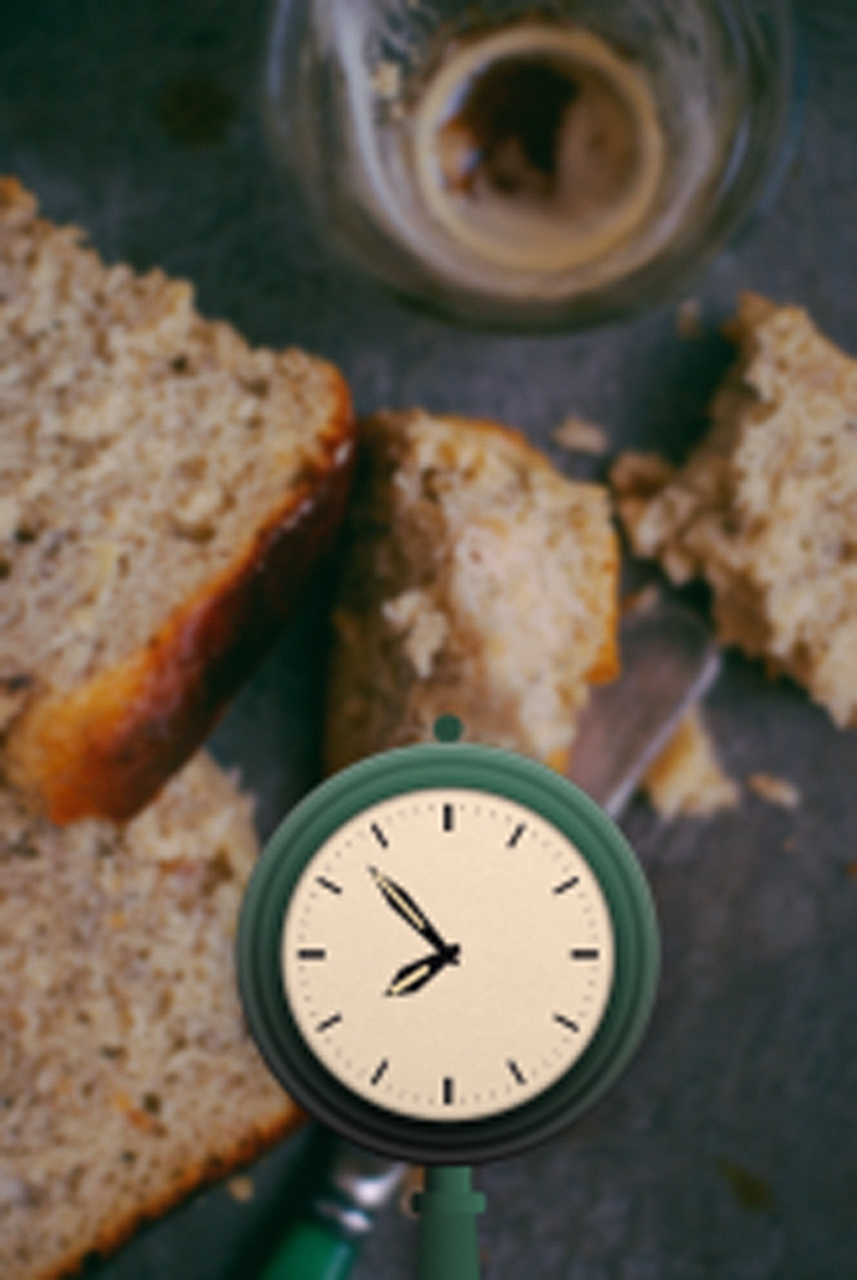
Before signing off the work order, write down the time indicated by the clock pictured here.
7:53
